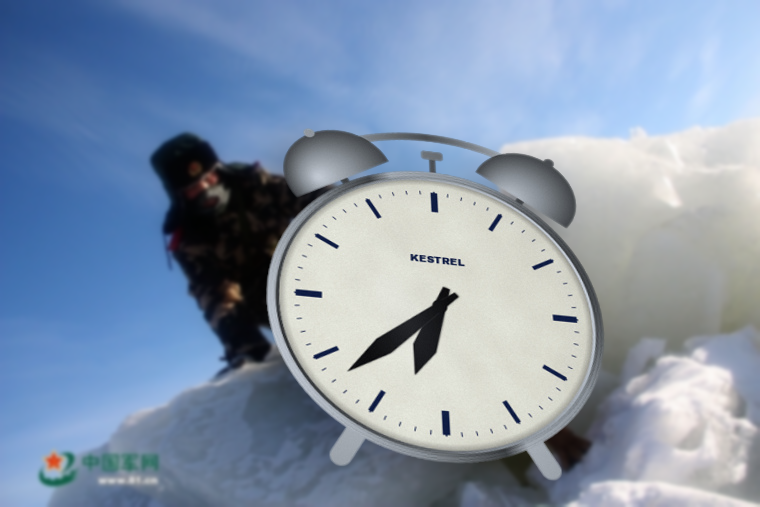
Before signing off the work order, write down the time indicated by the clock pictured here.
6:38
